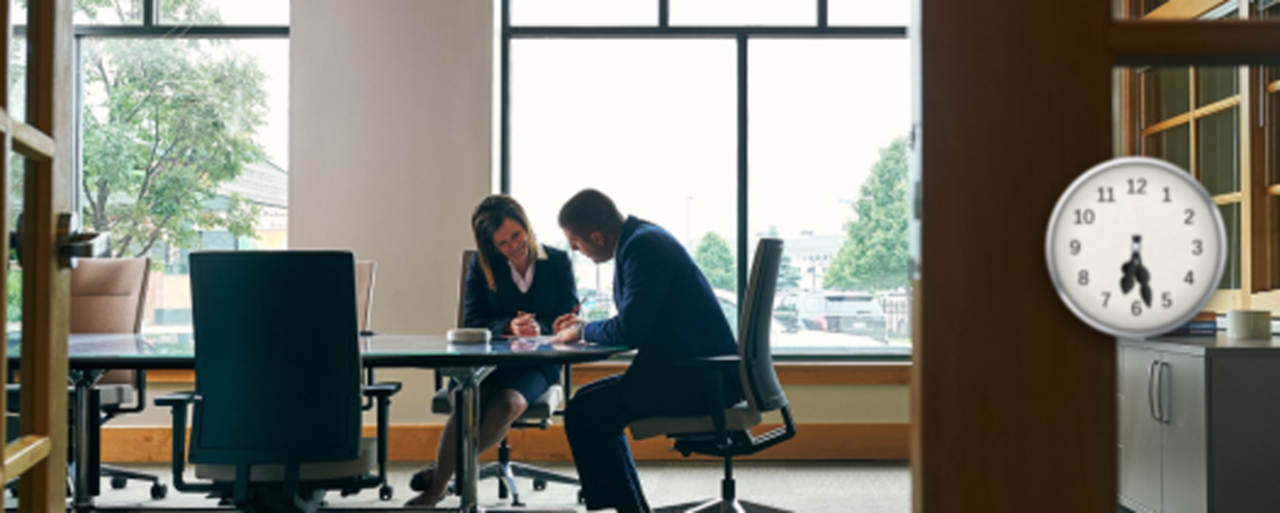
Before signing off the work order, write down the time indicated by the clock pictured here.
6:28
